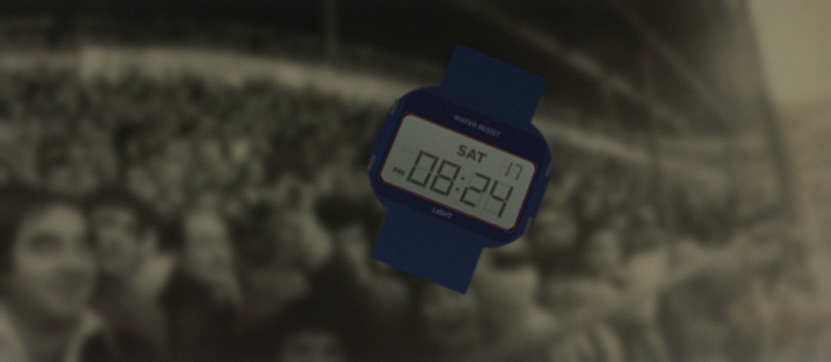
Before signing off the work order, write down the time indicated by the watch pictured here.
8:24
